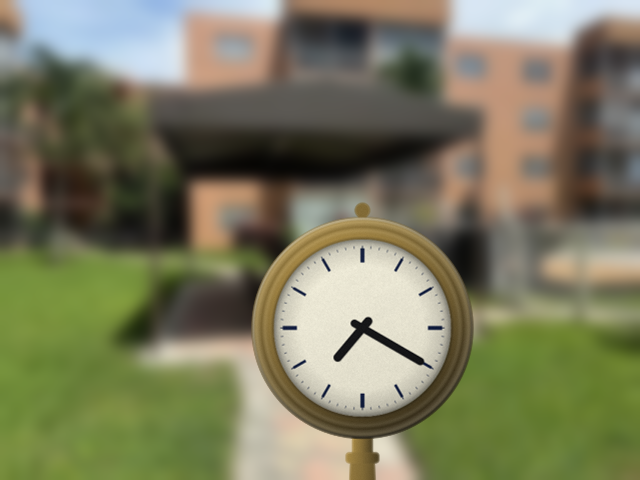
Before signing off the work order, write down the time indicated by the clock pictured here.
7:20
